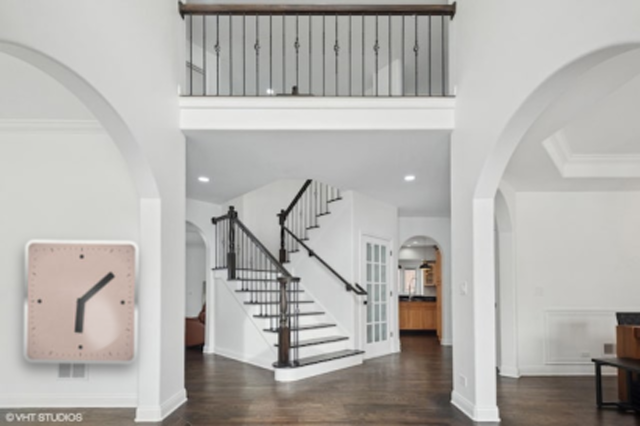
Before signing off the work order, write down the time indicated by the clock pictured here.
6:08
